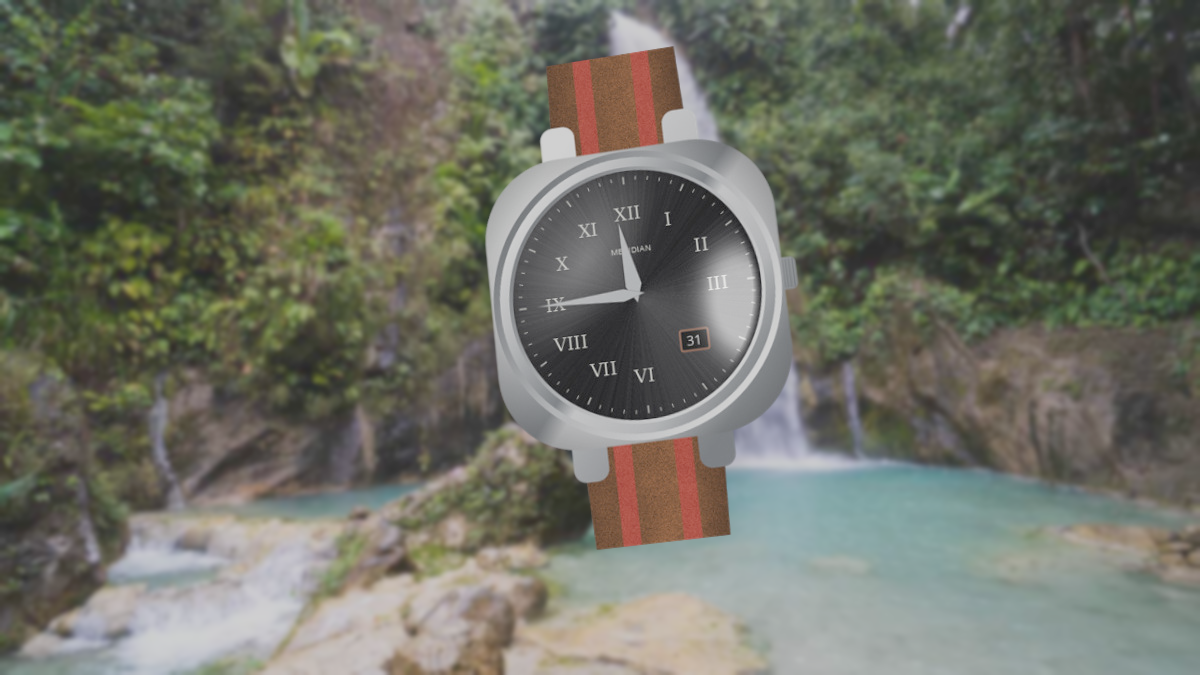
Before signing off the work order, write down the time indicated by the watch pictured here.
11:45
